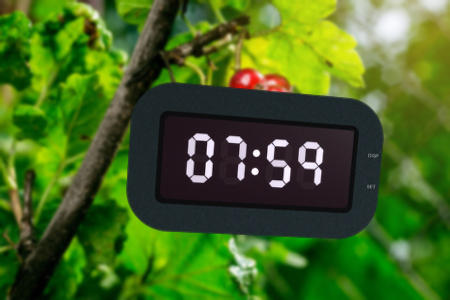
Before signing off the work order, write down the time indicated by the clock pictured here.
7:59
